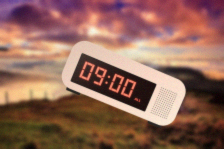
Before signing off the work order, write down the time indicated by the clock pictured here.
9:00
